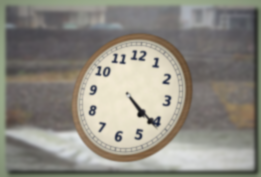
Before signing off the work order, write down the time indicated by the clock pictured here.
4:21
